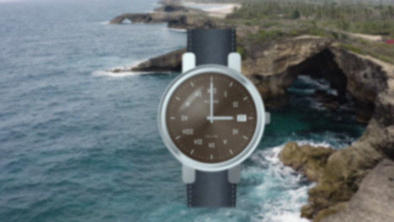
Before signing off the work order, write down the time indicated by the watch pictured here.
3:00
